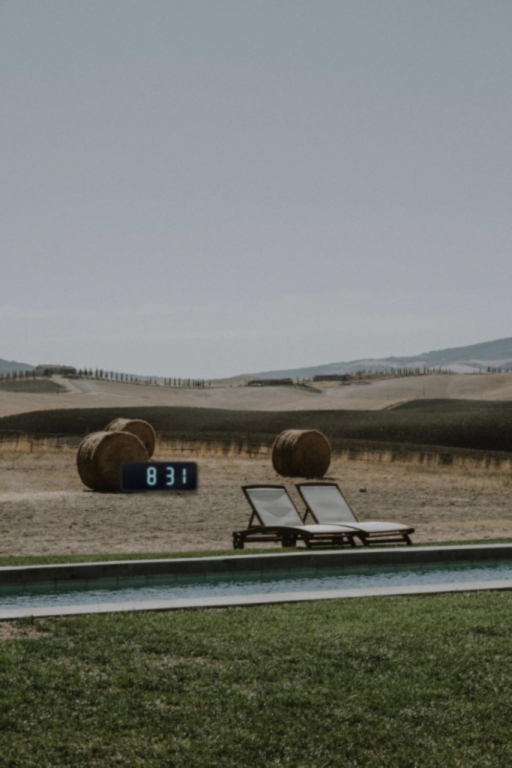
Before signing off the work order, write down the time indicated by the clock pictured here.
8:31
